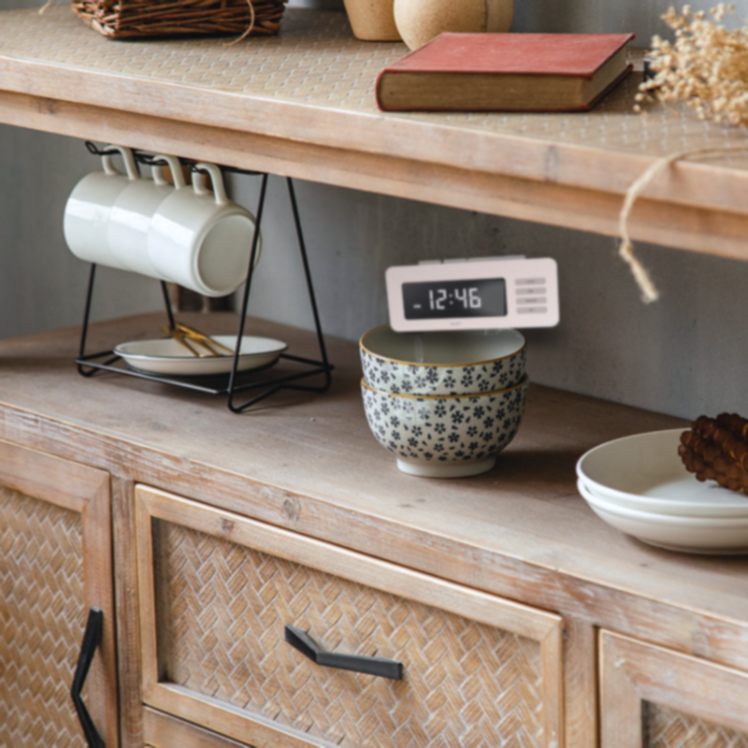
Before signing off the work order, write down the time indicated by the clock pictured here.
12:46
